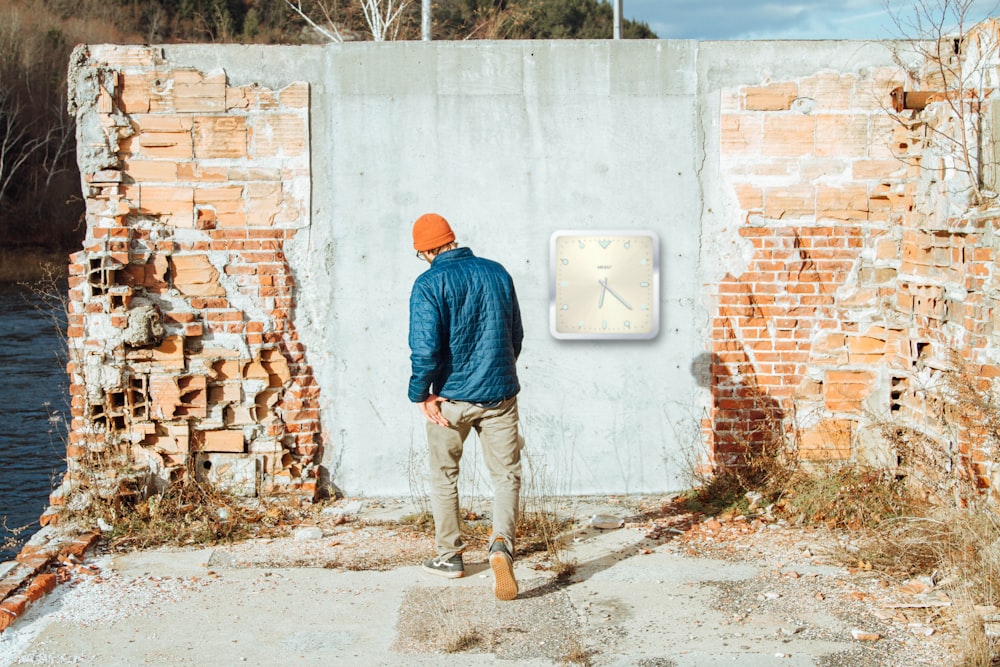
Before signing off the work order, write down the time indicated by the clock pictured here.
6:22
